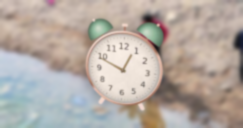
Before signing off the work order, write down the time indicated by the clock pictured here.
12:49
